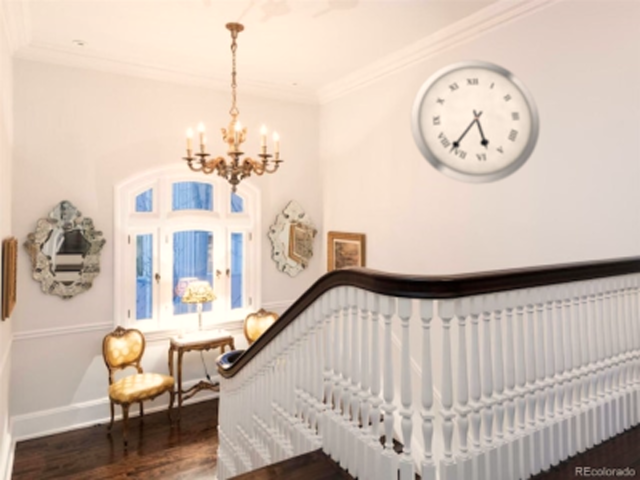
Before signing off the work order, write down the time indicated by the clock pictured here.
5:37
